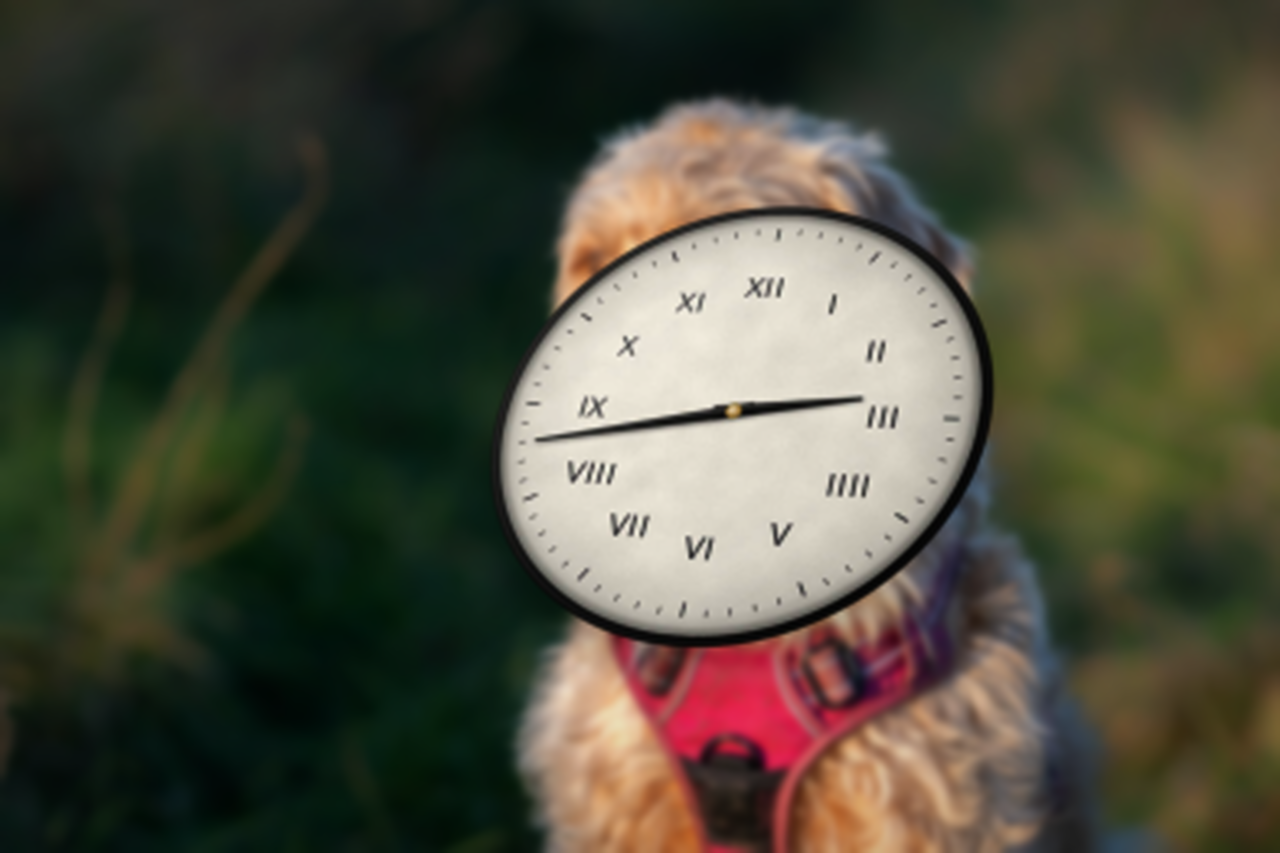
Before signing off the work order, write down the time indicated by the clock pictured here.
2:43
